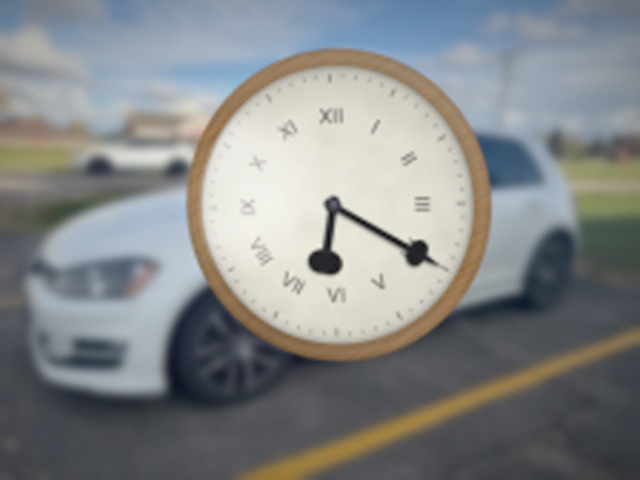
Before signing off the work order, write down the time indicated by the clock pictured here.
6:20
